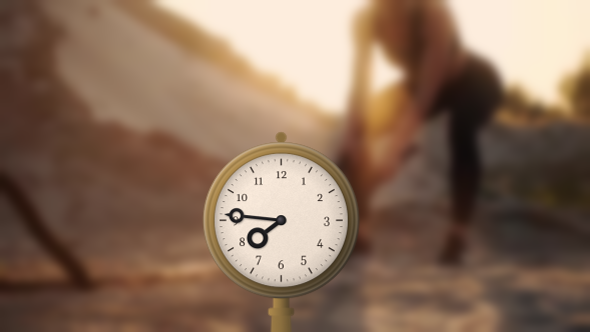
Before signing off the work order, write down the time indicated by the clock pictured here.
7:46
